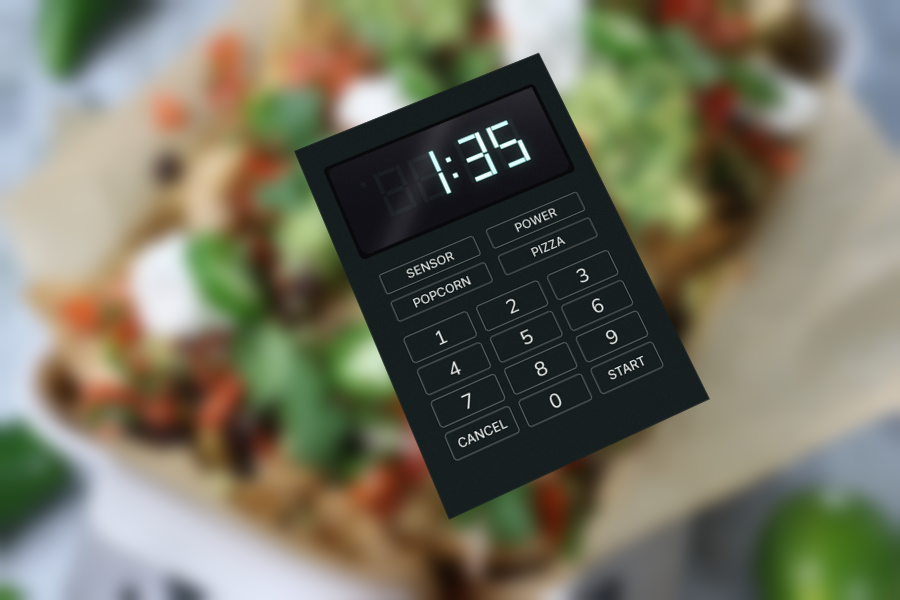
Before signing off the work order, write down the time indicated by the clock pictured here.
1:35
